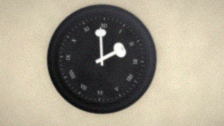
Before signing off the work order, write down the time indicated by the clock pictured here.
1:59
